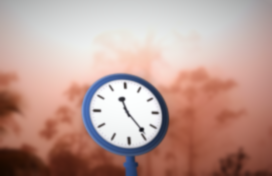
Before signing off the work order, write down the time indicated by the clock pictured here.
11:24
